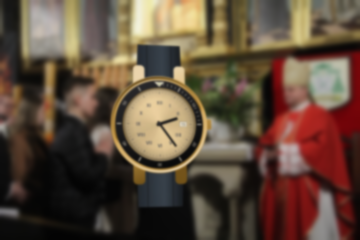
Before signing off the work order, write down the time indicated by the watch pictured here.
2:24
